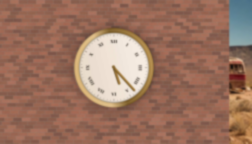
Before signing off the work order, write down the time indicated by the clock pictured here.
5:23
